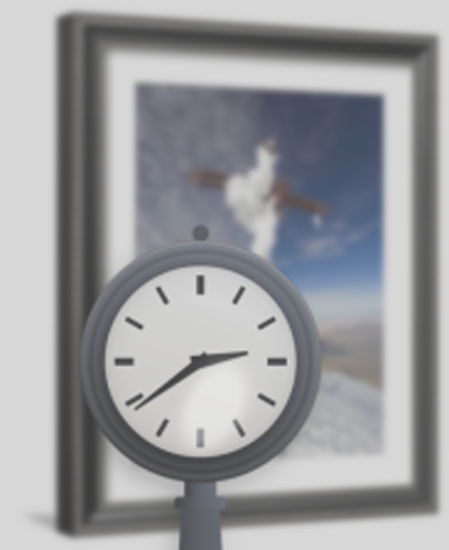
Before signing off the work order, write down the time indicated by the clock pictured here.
2:39
